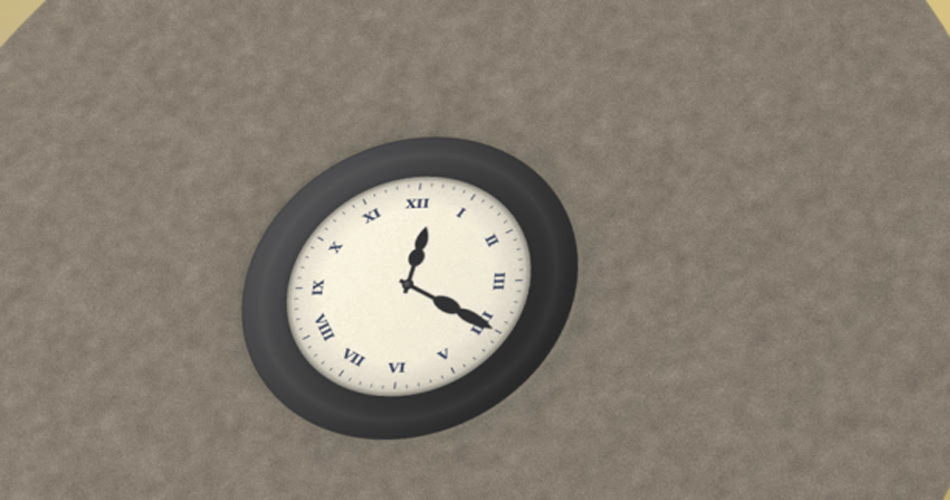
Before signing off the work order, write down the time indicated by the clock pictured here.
12:20
